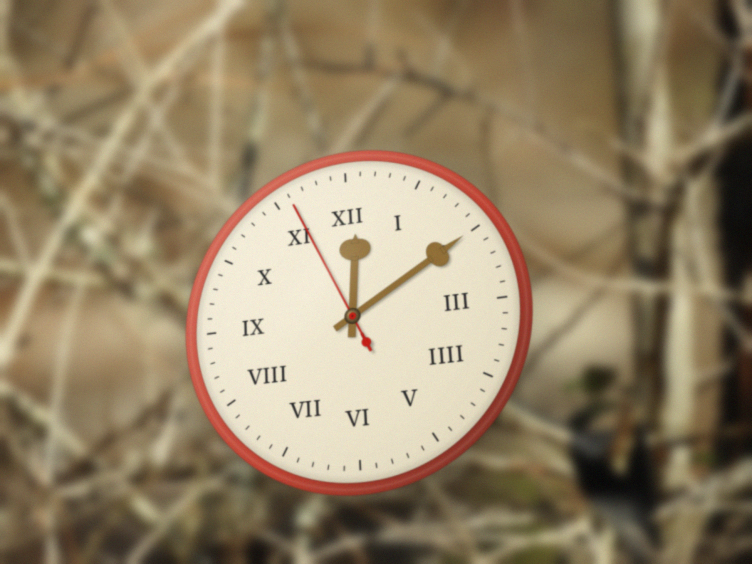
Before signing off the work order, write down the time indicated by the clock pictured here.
12:09:56
